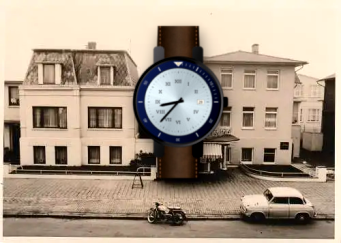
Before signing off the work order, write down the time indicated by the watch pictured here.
8:37
